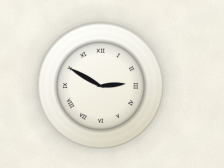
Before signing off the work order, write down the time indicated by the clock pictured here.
2:50
